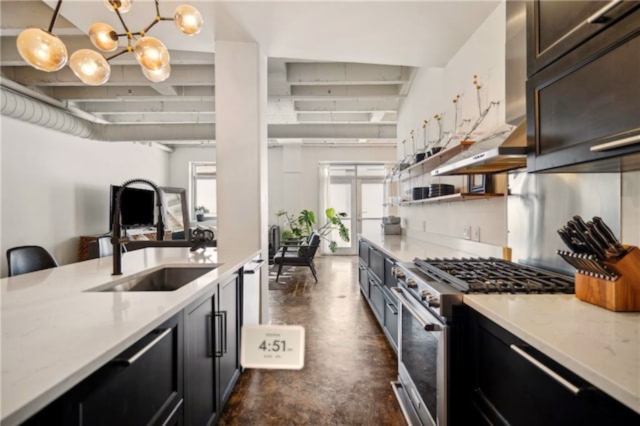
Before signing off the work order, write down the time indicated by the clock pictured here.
4:51
